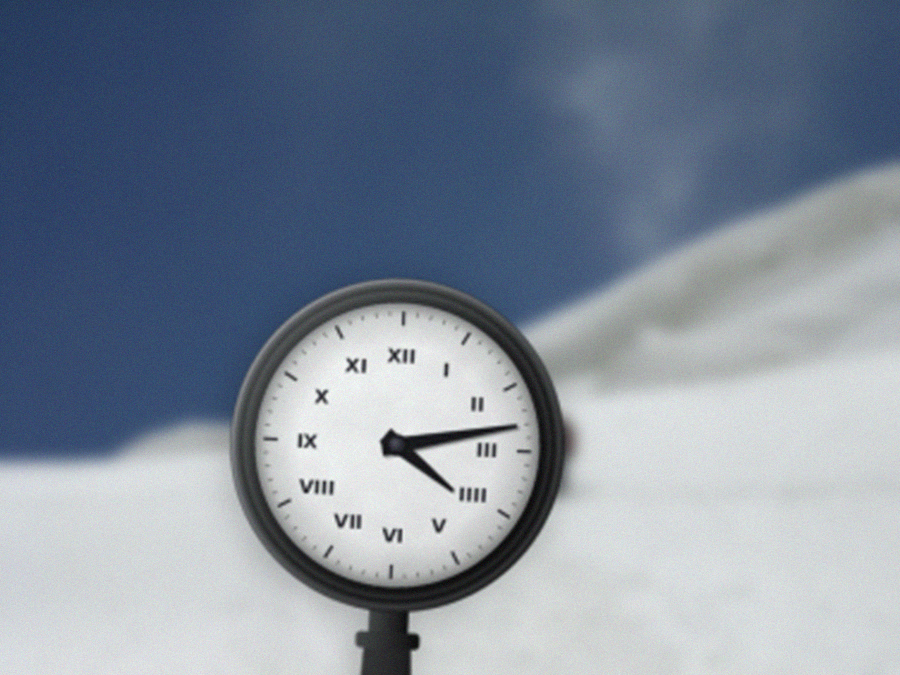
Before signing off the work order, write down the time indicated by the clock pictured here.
4:13
